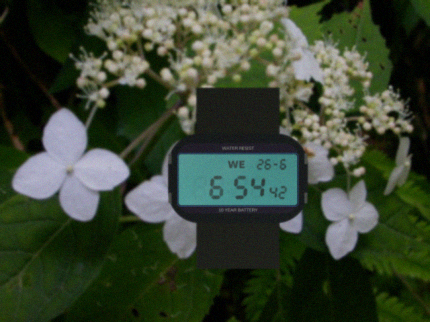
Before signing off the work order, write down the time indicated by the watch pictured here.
6:54:42
